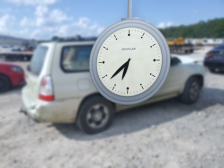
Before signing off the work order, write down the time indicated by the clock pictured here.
6:38
